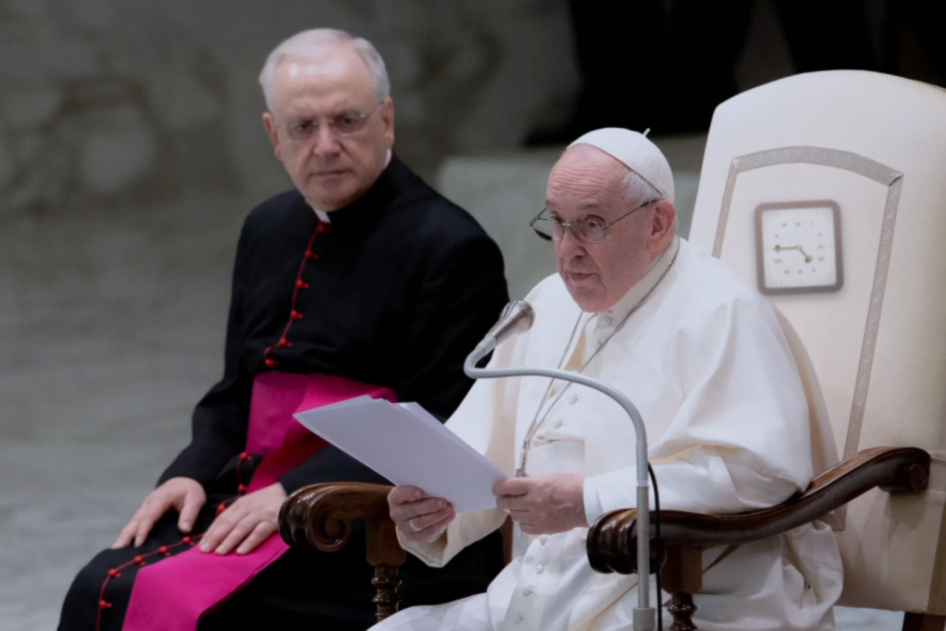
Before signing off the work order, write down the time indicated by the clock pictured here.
4:45
